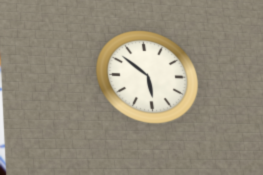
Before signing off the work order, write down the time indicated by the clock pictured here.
5:52
